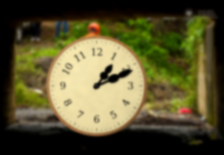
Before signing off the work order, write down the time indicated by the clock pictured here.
1:11
